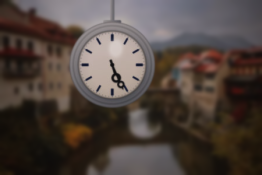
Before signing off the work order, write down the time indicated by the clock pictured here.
5:26
